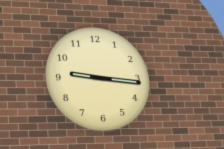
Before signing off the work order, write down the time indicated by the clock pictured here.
9:16
